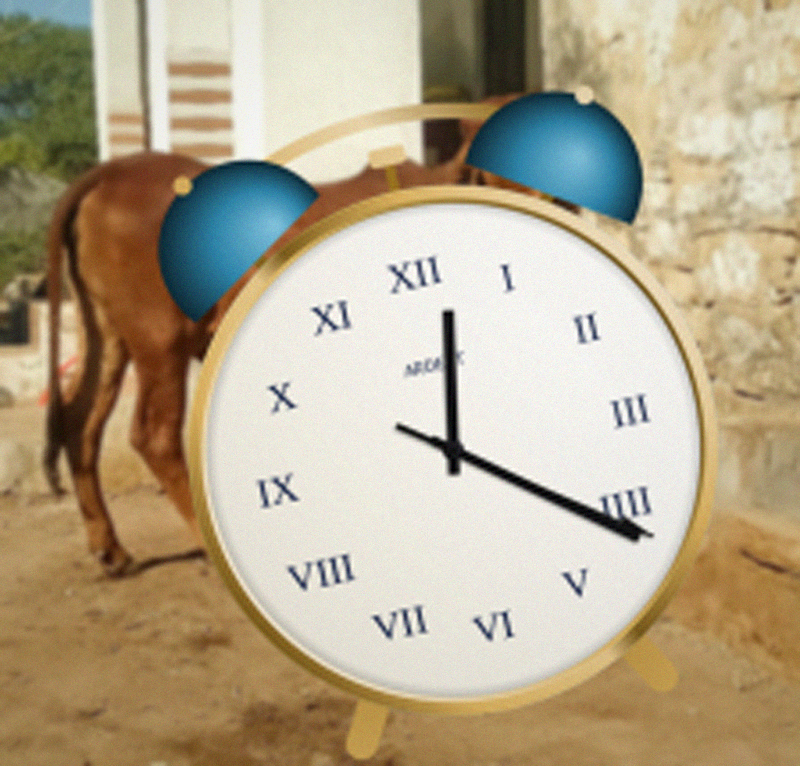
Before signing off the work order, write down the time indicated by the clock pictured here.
12:21:21
